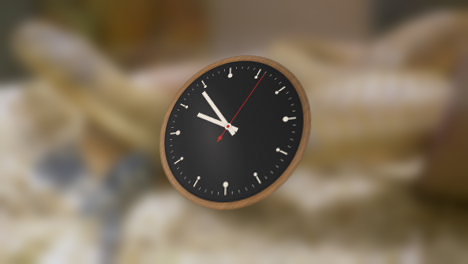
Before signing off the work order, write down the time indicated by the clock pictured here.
9:54:06
